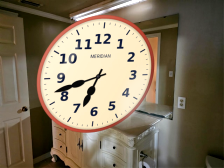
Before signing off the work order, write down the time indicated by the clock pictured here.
6:42
